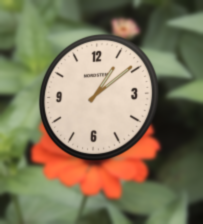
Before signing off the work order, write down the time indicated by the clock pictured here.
1:09
